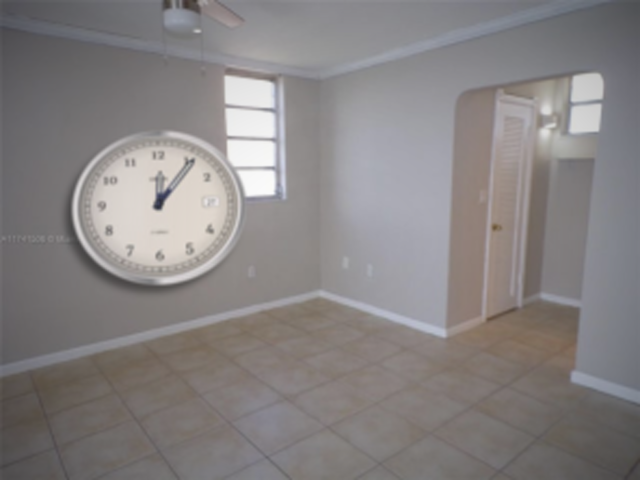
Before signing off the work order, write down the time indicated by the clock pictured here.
12:06
